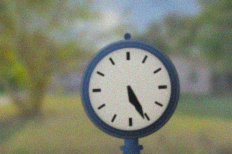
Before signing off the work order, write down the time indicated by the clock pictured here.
5:26
